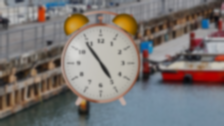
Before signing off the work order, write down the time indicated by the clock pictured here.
4:54
